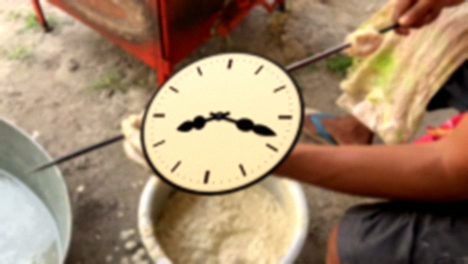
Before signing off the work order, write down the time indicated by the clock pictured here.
8:18
